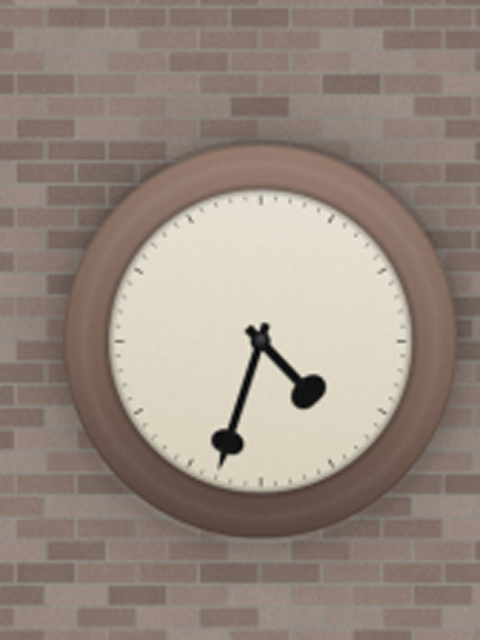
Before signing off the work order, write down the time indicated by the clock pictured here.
4:33
